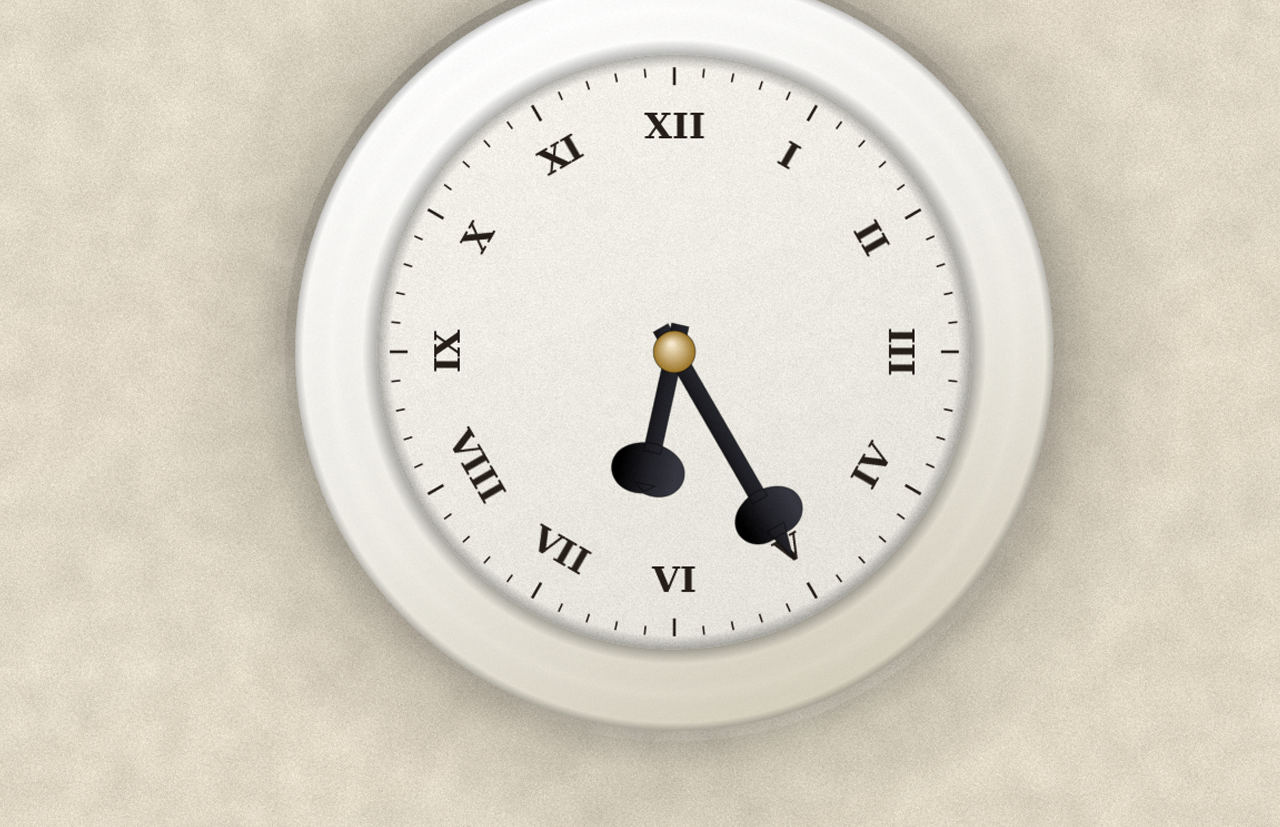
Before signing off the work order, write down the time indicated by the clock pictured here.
6:25
